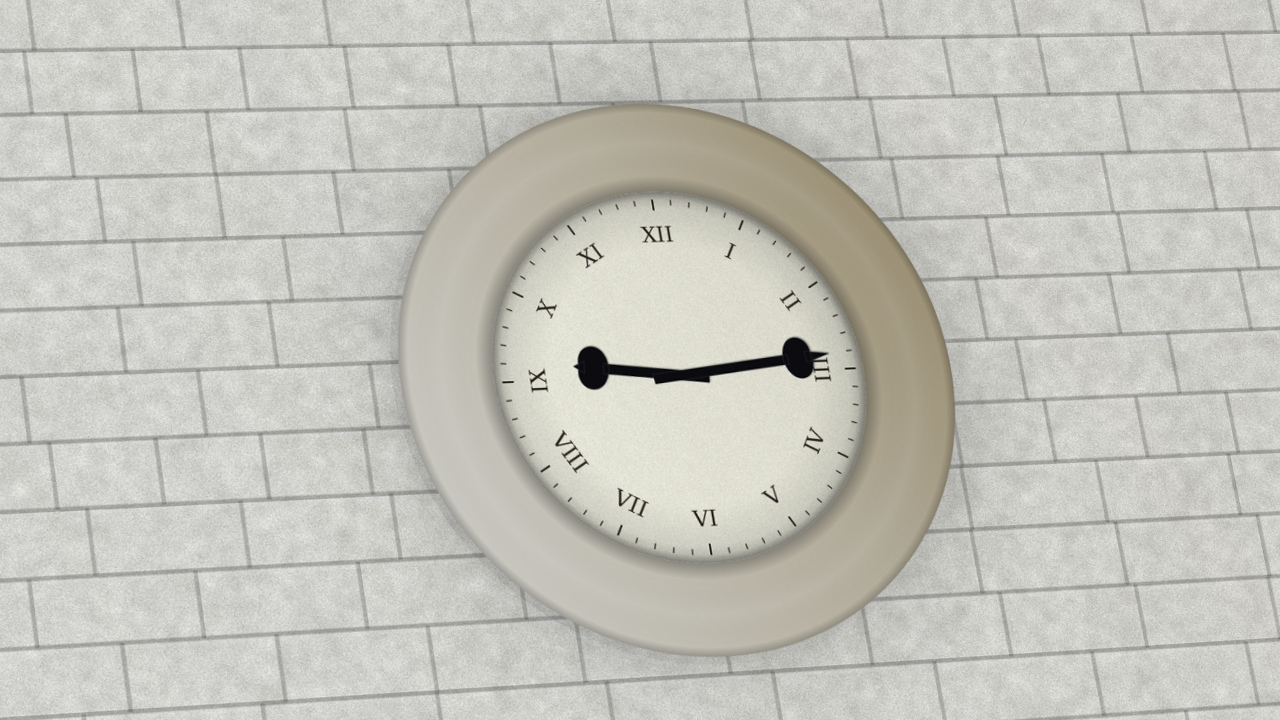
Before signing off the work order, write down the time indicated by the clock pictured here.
9:14
